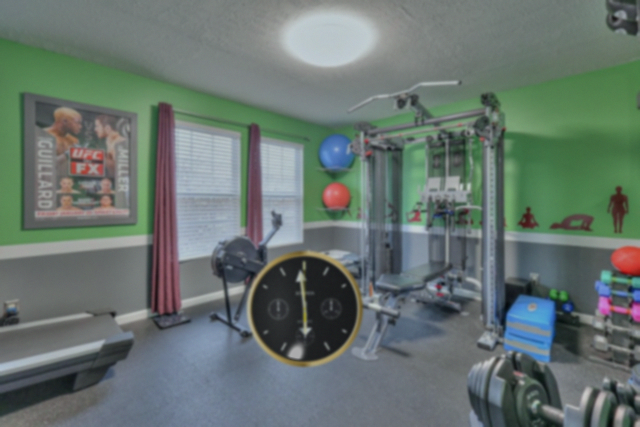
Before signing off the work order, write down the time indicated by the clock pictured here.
5:59
